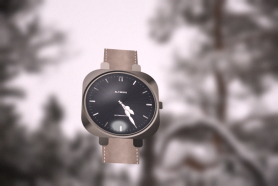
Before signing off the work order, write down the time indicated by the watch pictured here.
4:25
